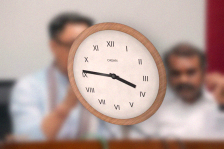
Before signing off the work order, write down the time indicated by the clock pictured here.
3:46
